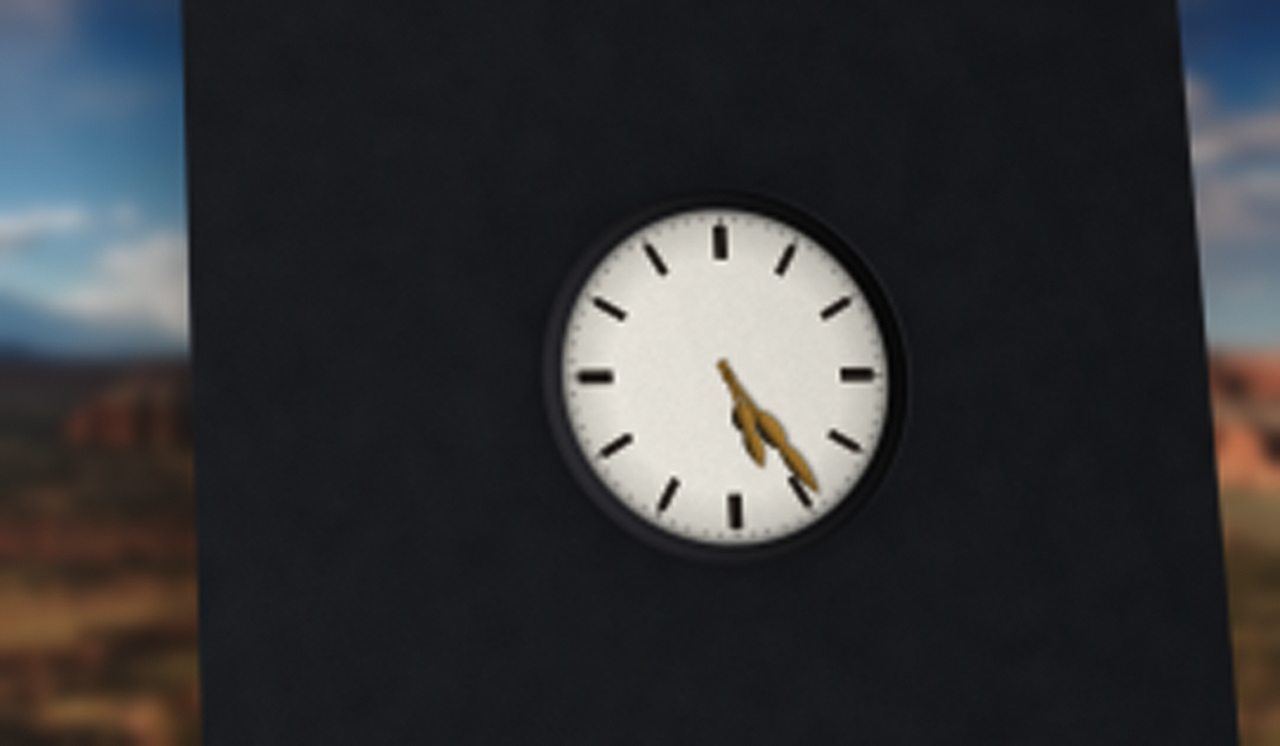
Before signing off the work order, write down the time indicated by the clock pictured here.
5:24
